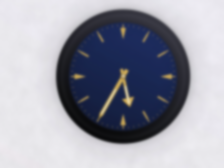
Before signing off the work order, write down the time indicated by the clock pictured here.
5:35
